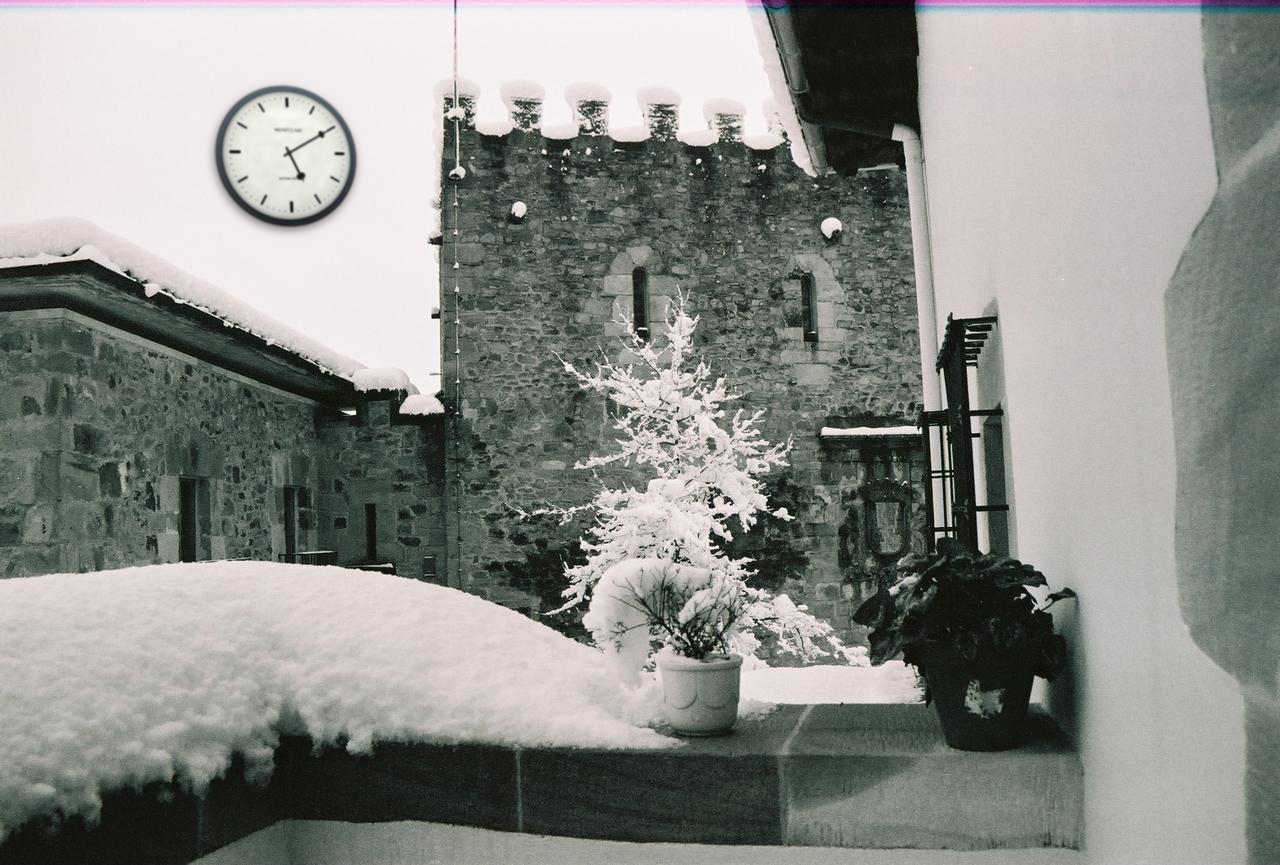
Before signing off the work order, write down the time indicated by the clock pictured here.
5:10
